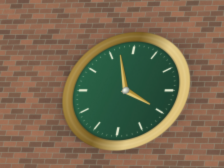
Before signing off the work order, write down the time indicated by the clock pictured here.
3:57
